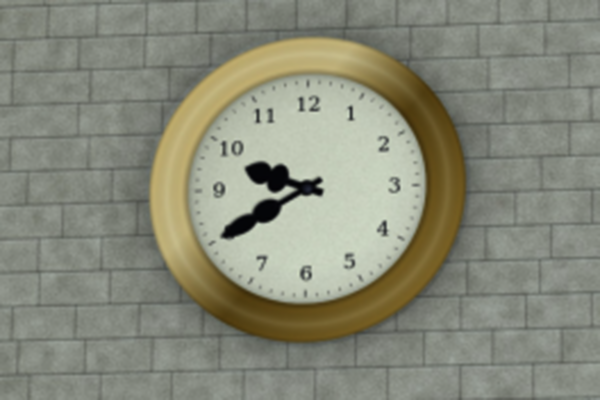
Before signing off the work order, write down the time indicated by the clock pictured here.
9:40
